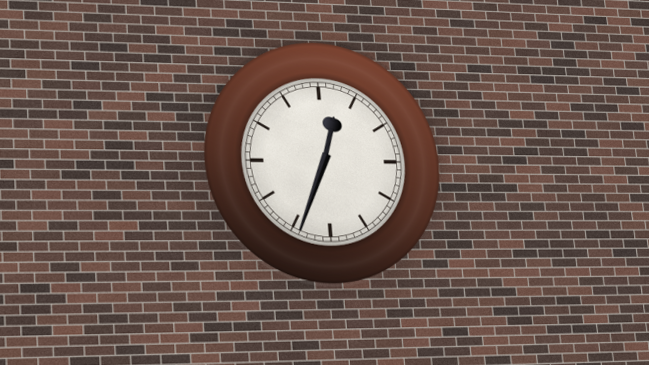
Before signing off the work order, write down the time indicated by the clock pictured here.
12:34
